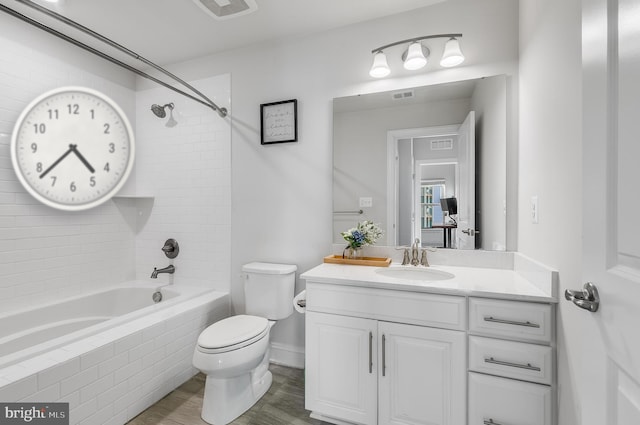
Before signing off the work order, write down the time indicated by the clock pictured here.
4:38
